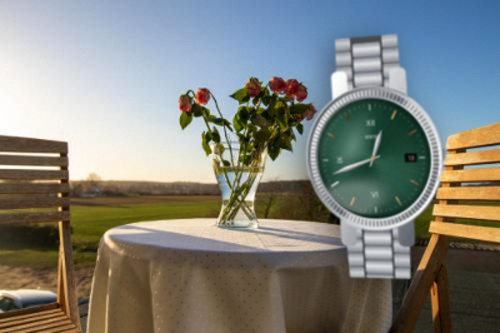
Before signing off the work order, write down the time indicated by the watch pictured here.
12:42
